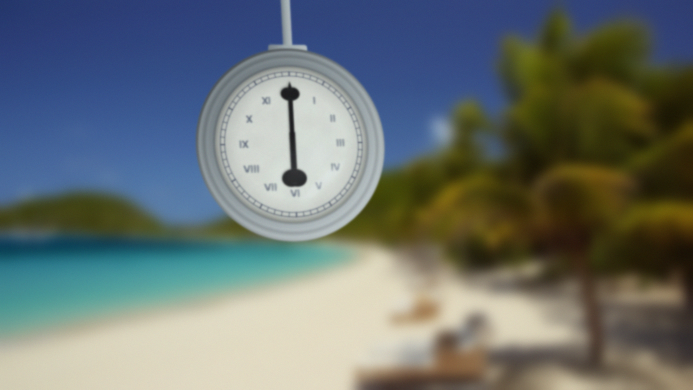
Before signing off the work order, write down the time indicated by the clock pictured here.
6:00
